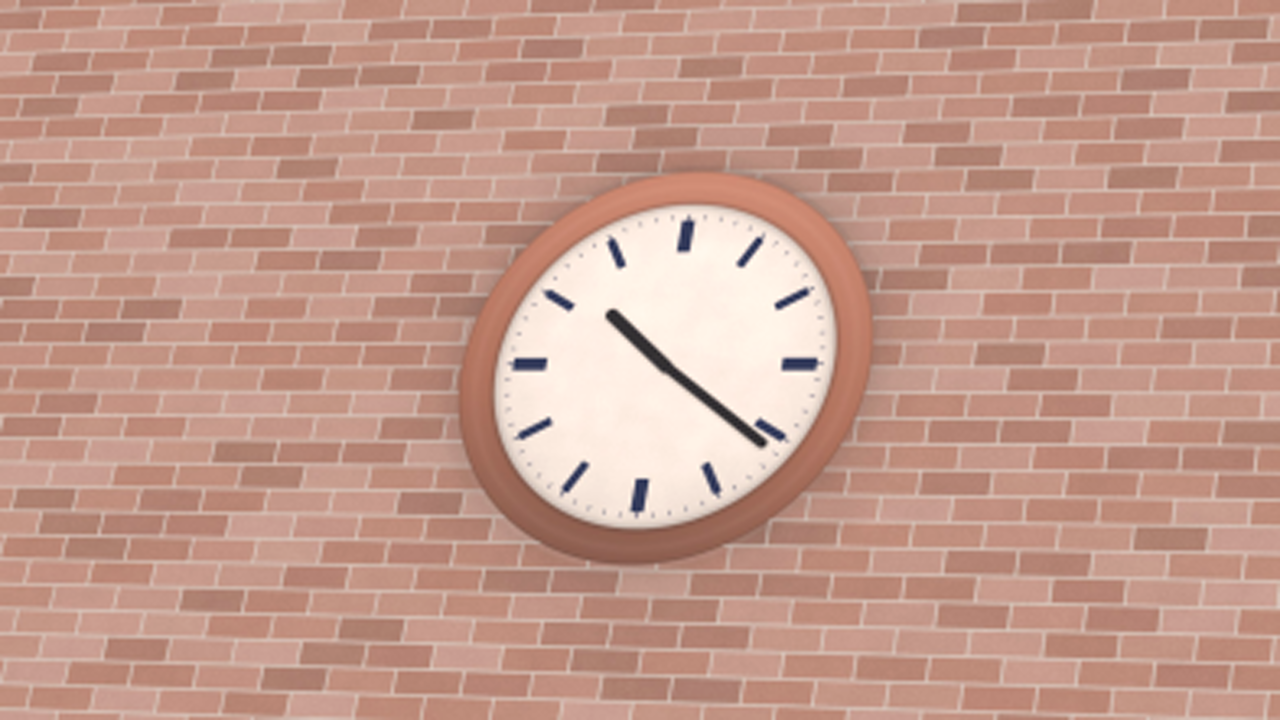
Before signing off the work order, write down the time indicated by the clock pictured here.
10:21
